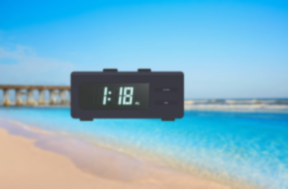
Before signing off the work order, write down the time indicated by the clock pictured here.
1:18
